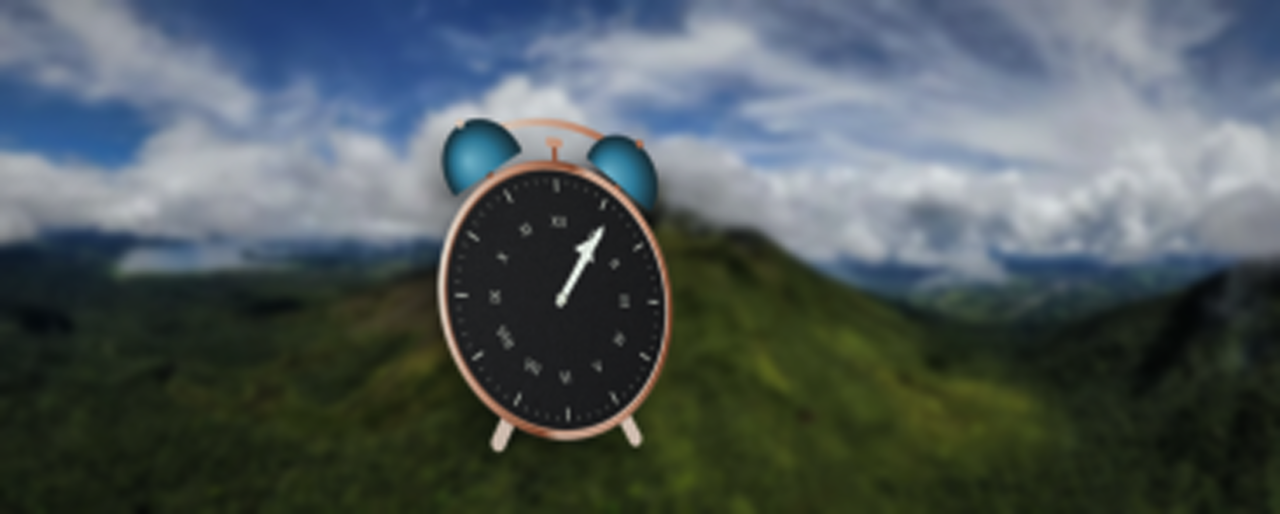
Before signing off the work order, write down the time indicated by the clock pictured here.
1:06
